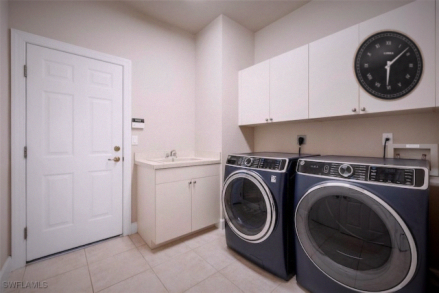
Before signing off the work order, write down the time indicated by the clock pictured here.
6:08
